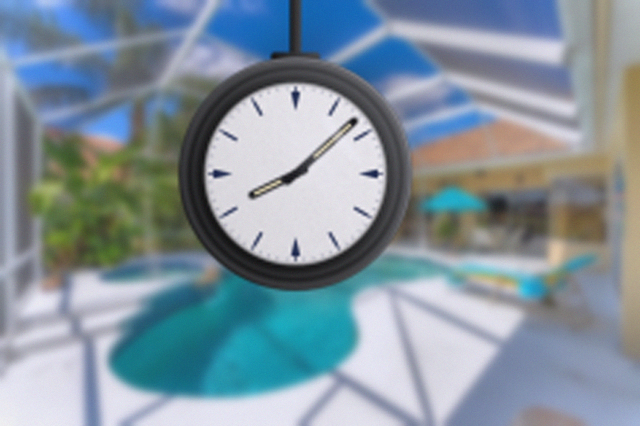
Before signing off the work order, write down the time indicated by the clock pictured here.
8:08
